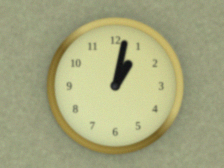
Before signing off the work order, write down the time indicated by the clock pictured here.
1:02
